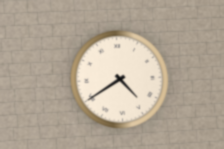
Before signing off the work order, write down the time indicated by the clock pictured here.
4:40
